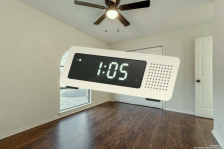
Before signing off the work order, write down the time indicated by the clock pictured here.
1:05
